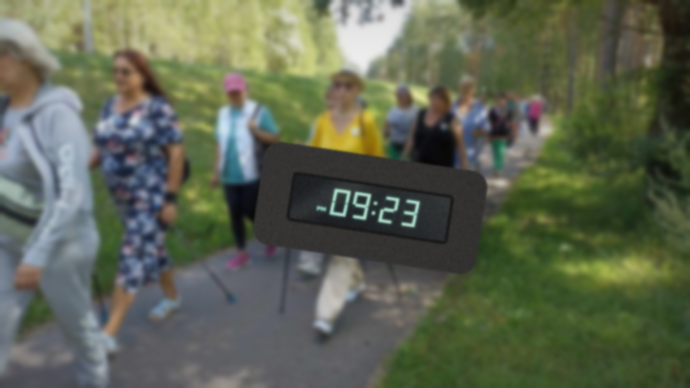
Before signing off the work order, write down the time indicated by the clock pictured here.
9:23
